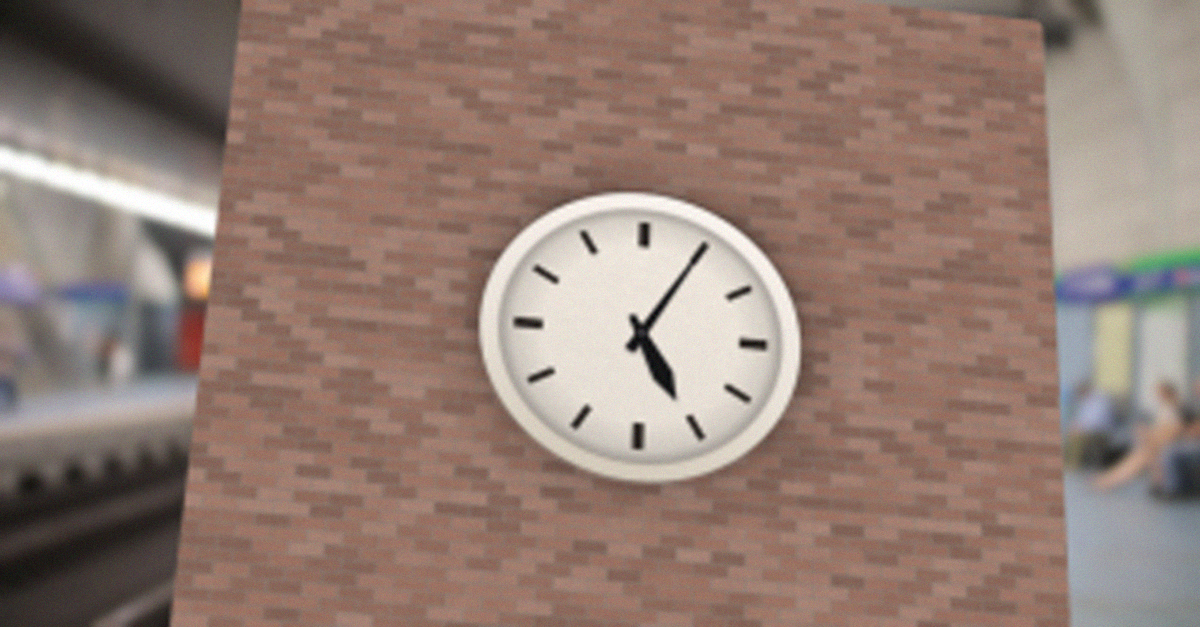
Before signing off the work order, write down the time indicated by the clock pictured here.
5:05
